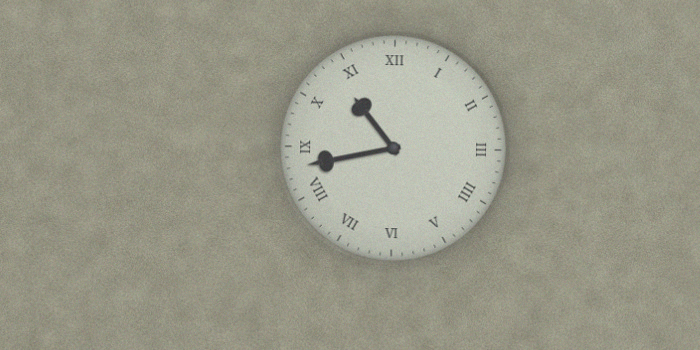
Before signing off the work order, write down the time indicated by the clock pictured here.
10:43
